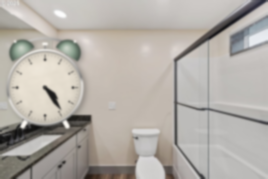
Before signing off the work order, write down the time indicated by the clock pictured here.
4:24
